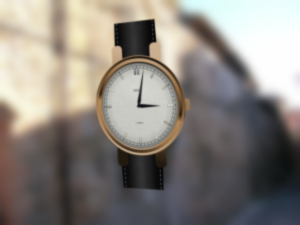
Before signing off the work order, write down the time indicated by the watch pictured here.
3:02
